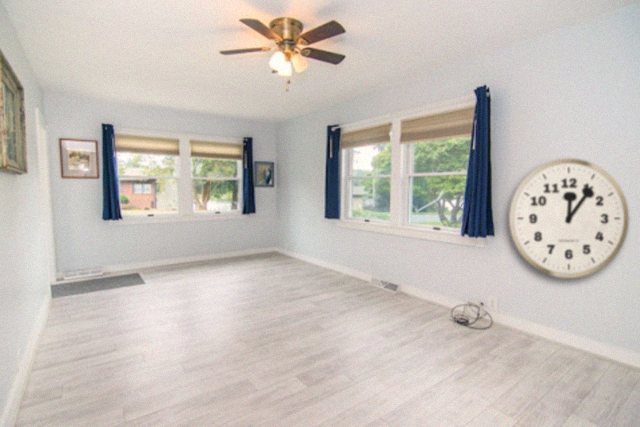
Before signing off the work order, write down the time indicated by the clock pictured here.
12:06
